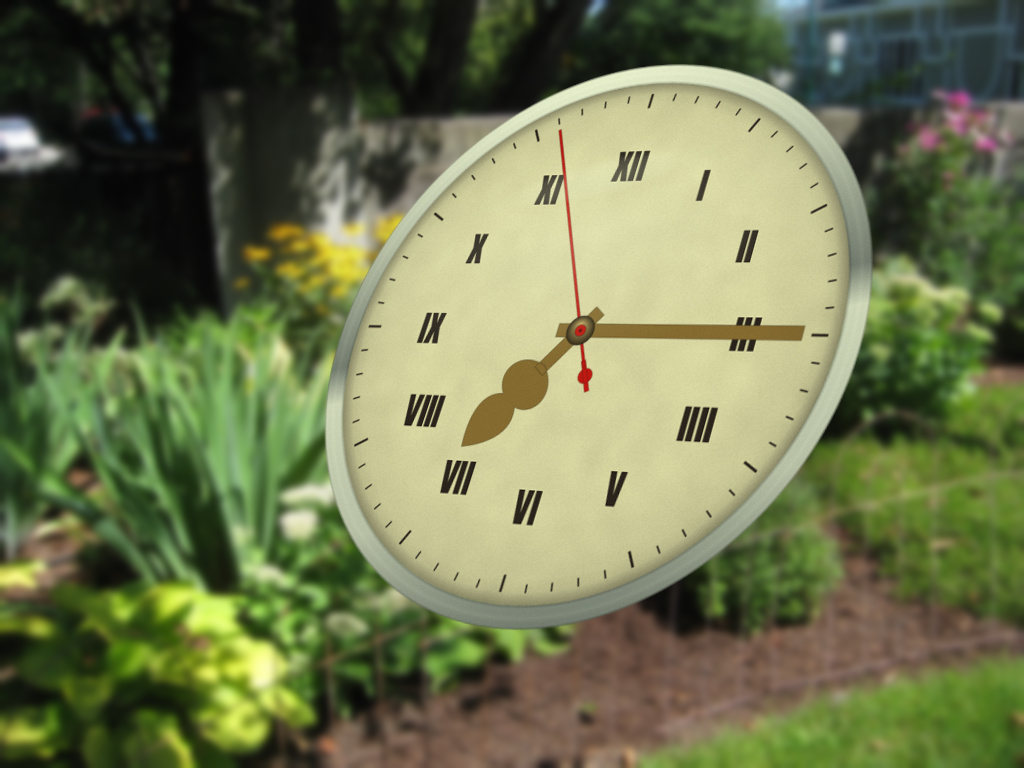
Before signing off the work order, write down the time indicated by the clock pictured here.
7:14:56
